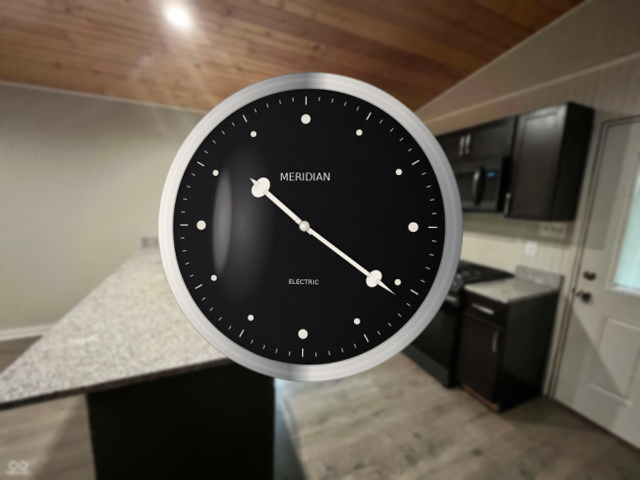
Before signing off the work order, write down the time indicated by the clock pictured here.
10:21
